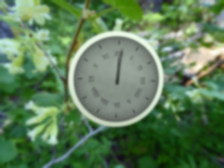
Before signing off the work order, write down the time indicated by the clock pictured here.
12:01
